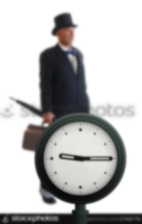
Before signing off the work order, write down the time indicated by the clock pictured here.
9:15
